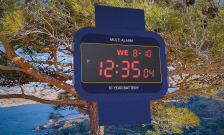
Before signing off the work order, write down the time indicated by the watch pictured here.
12:35:04
